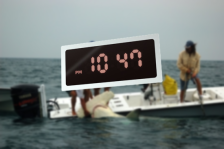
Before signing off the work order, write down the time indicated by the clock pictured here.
10:47
